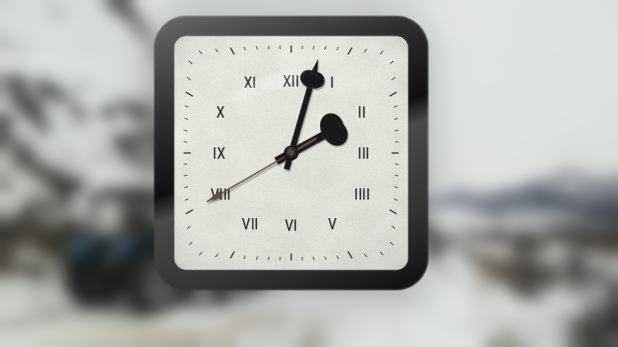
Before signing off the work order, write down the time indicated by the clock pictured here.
2:02:40
